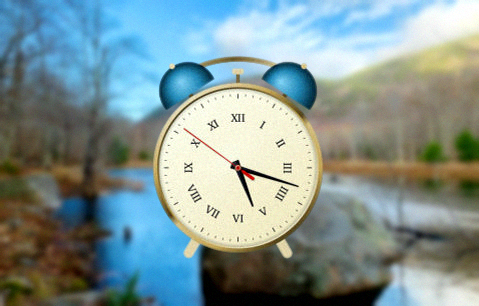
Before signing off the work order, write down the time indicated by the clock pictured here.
5:17:51
